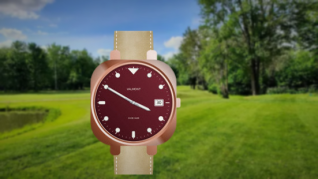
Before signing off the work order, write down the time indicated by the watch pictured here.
3:50
